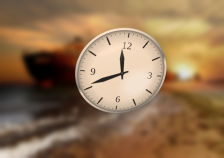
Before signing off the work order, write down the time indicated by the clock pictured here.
11:41
